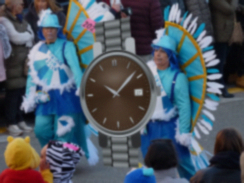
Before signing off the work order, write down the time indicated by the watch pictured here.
10:08
